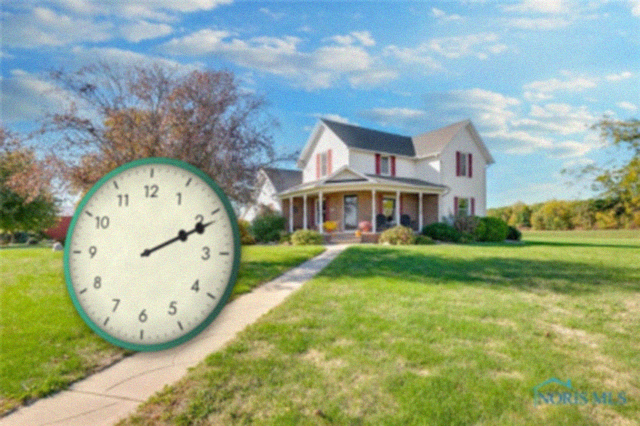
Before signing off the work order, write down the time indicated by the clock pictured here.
2:11
